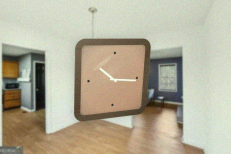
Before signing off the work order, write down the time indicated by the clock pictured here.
10:16
